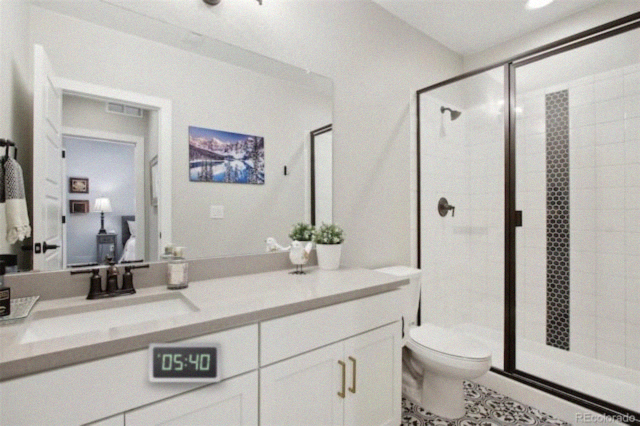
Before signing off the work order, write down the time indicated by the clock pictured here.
5:40
